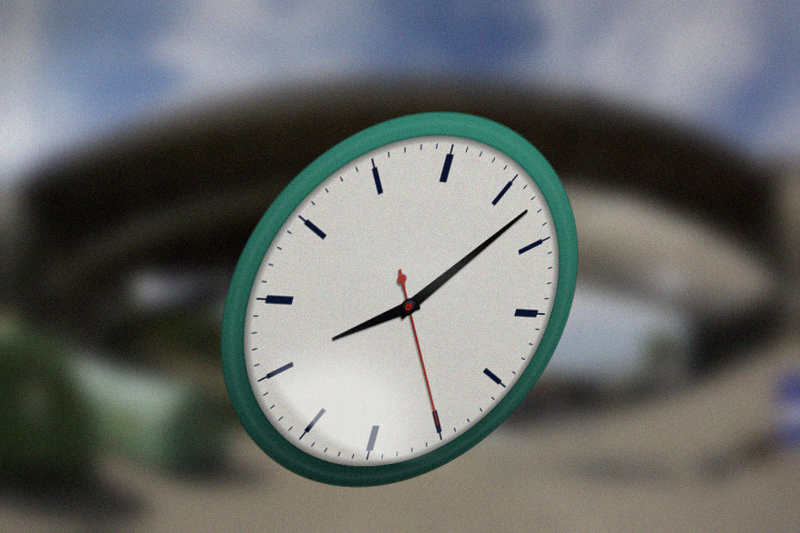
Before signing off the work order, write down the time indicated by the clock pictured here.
8:07:25
